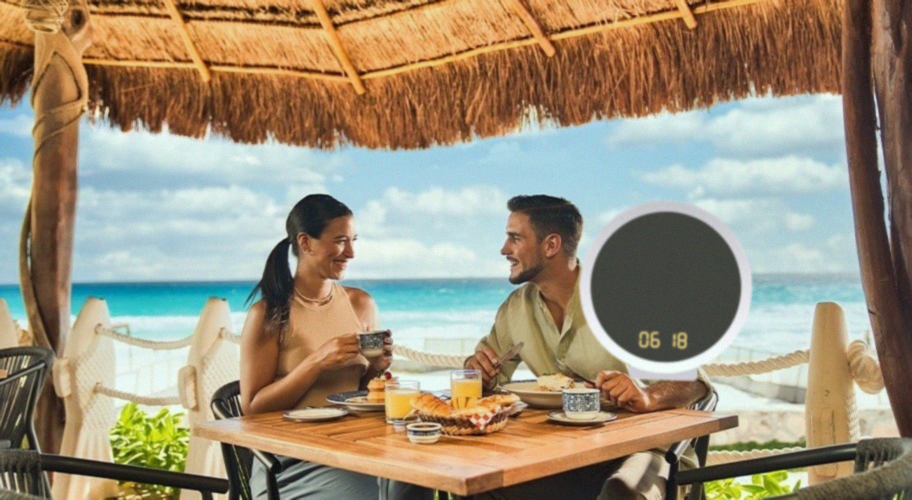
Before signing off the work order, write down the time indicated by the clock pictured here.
6:18
